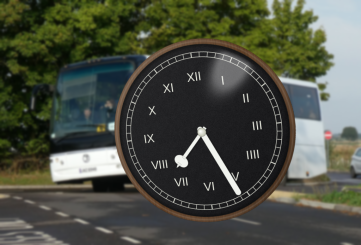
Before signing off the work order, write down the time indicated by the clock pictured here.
7:26
